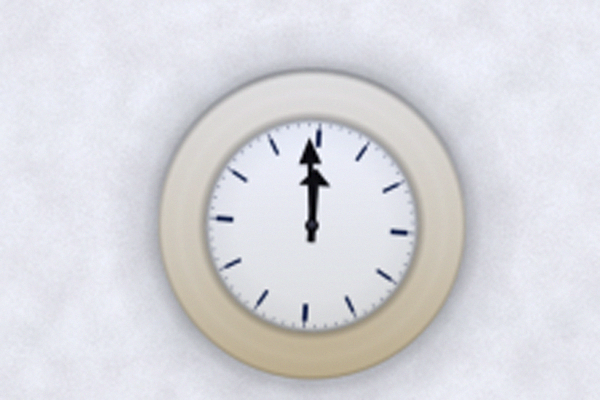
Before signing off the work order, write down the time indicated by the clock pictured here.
11:59
